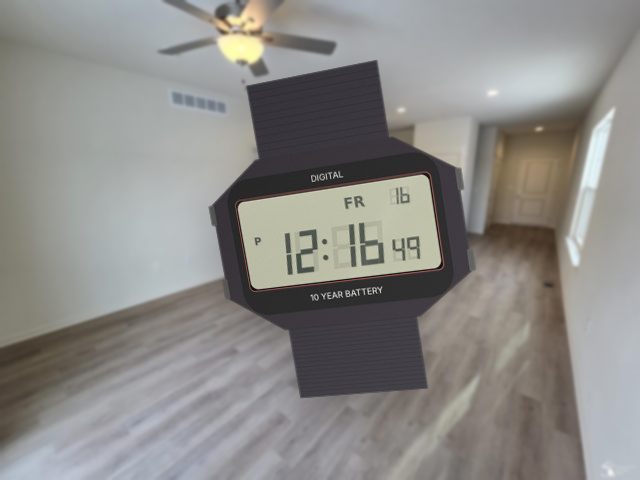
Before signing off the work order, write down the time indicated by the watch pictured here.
12:16:49
